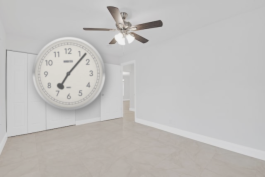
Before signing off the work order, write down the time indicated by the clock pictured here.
7:07
